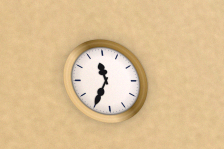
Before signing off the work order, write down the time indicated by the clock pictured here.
11:35
